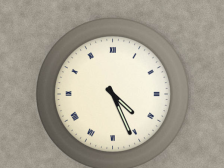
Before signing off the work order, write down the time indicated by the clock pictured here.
4:26
